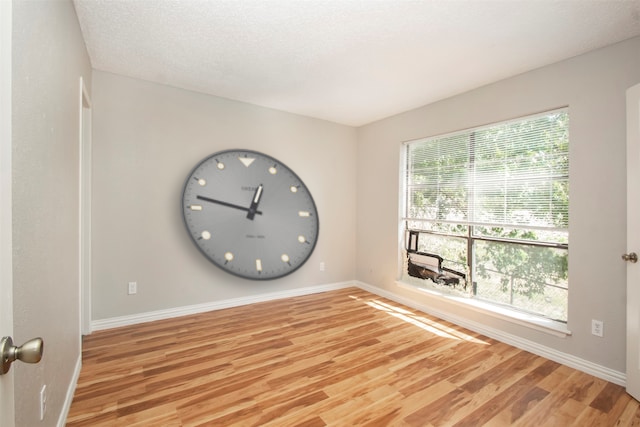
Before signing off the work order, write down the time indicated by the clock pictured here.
12:47
